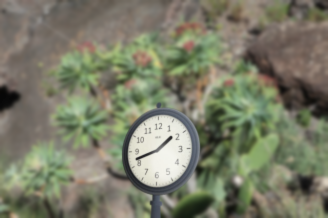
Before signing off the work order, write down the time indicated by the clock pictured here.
1:42
